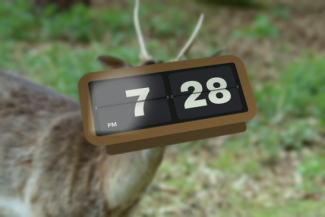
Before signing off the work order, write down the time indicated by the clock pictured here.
7:28
